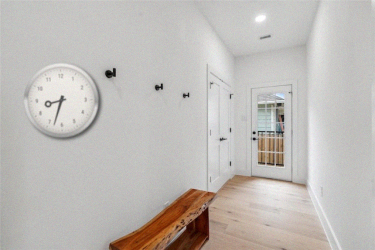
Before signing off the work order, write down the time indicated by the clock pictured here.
8:33
